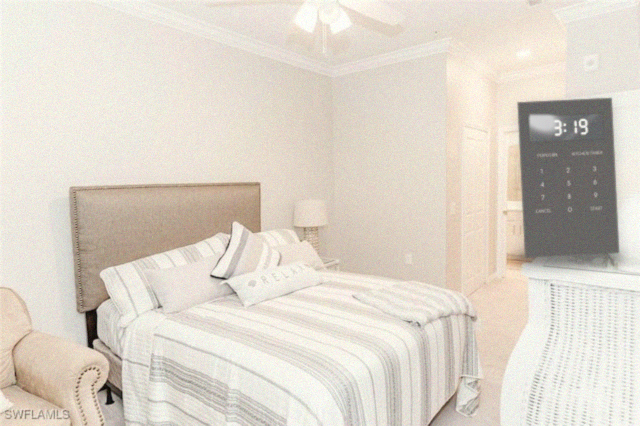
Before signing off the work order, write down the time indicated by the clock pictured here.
3:19
